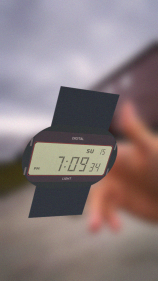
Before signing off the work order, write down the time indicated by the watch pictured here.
7:09:34
